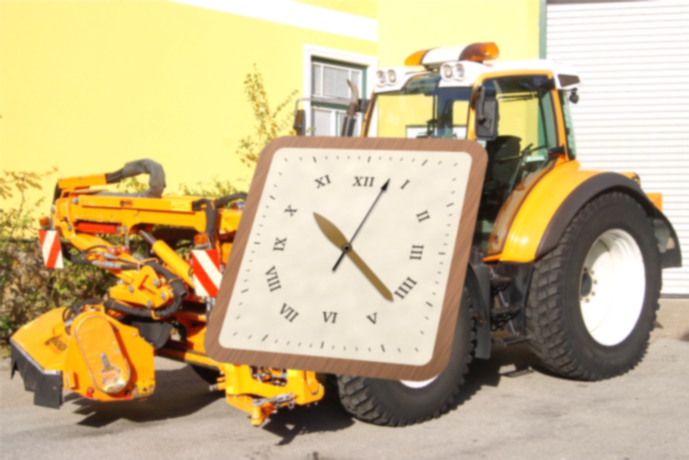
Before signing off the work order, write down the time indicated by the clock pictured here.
10:22:03
